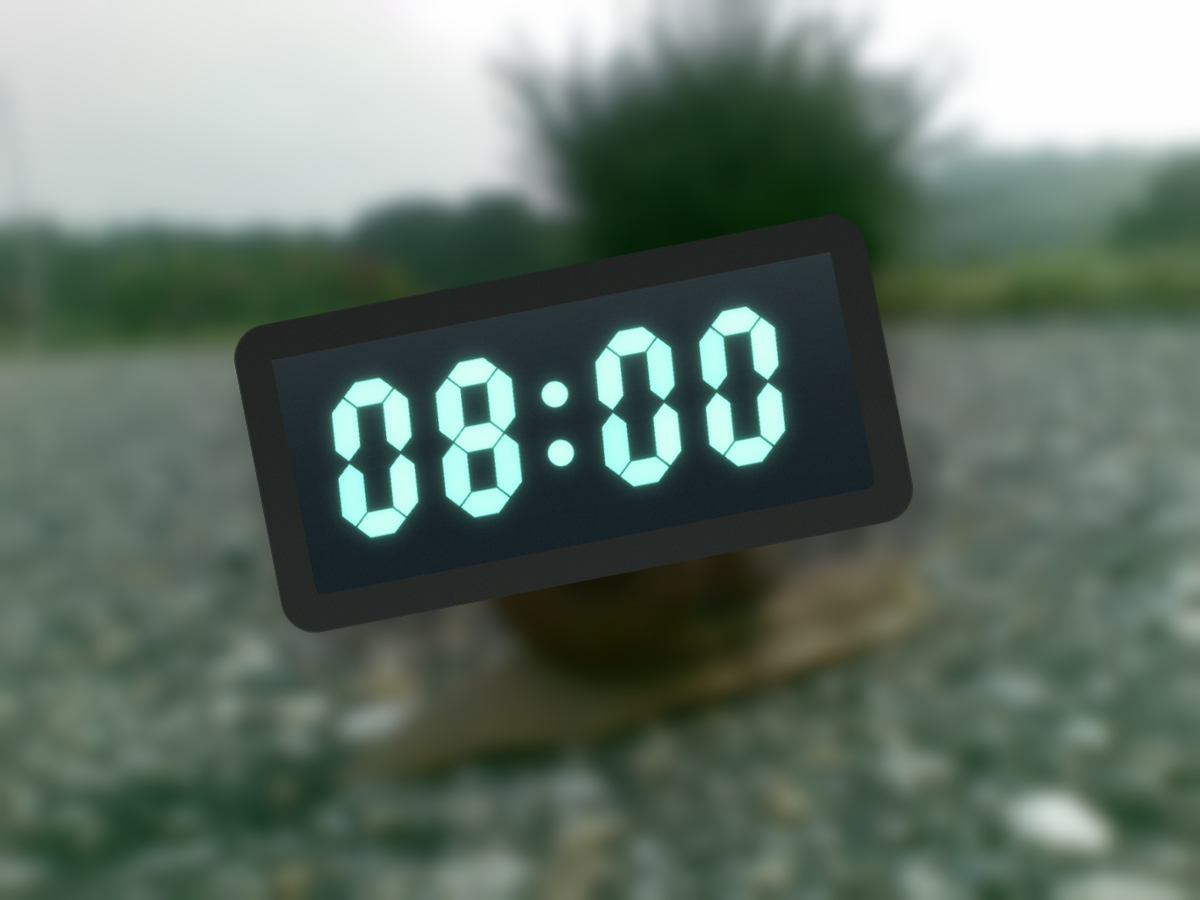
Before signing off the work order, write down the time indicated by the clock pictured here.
8:00
